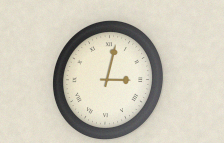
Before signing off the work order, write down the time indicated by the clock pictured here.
3:02
